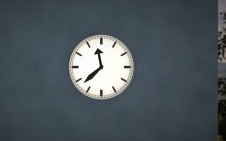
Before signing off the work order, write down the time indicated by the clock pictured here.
11:38
